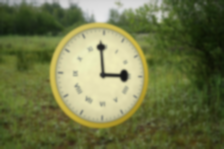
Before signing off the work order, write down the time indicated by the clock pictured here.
2:59
